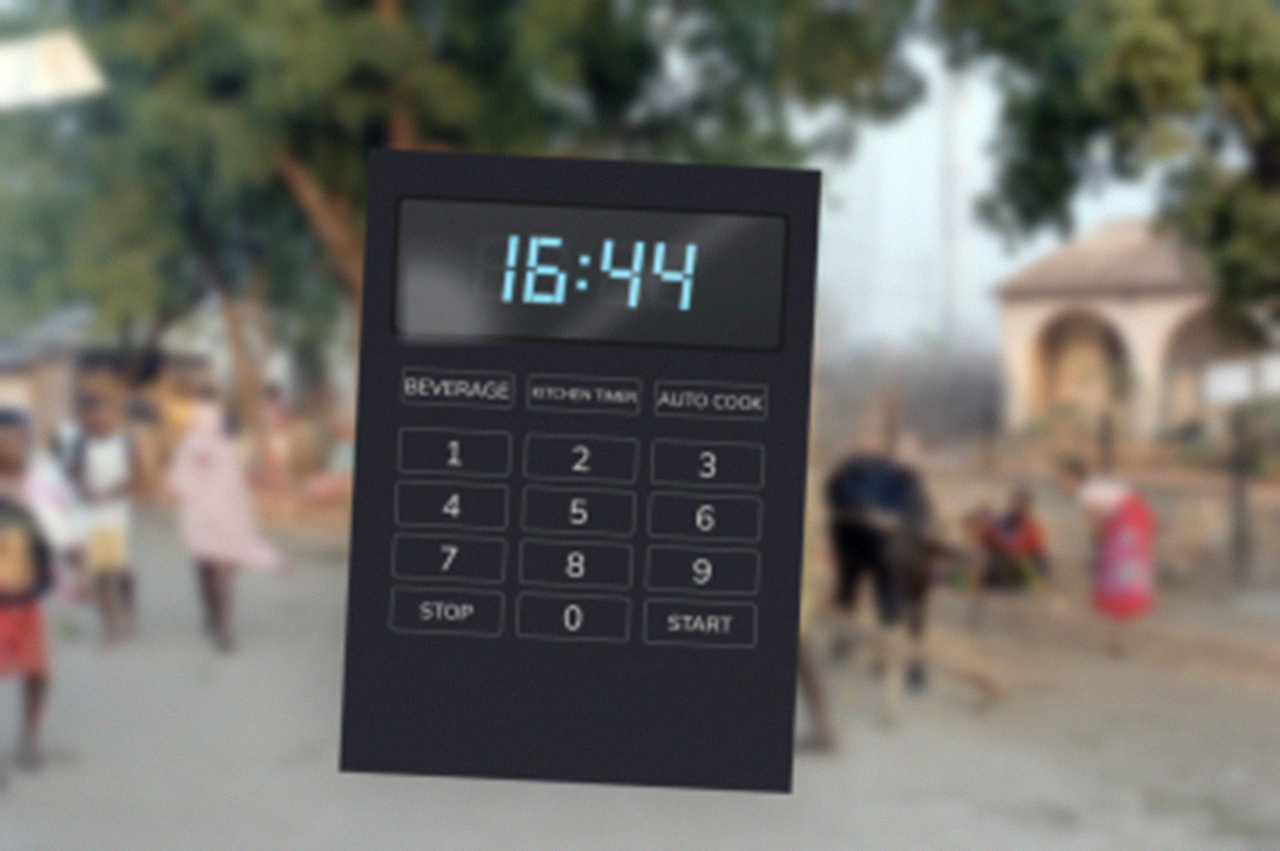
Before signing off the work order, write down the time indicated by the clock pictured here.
16:44
